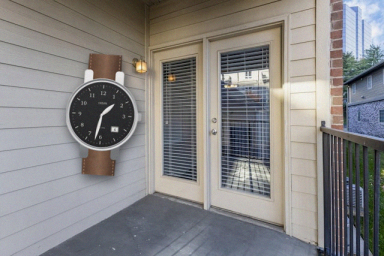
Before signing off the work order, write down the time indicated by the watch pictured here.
1:32
